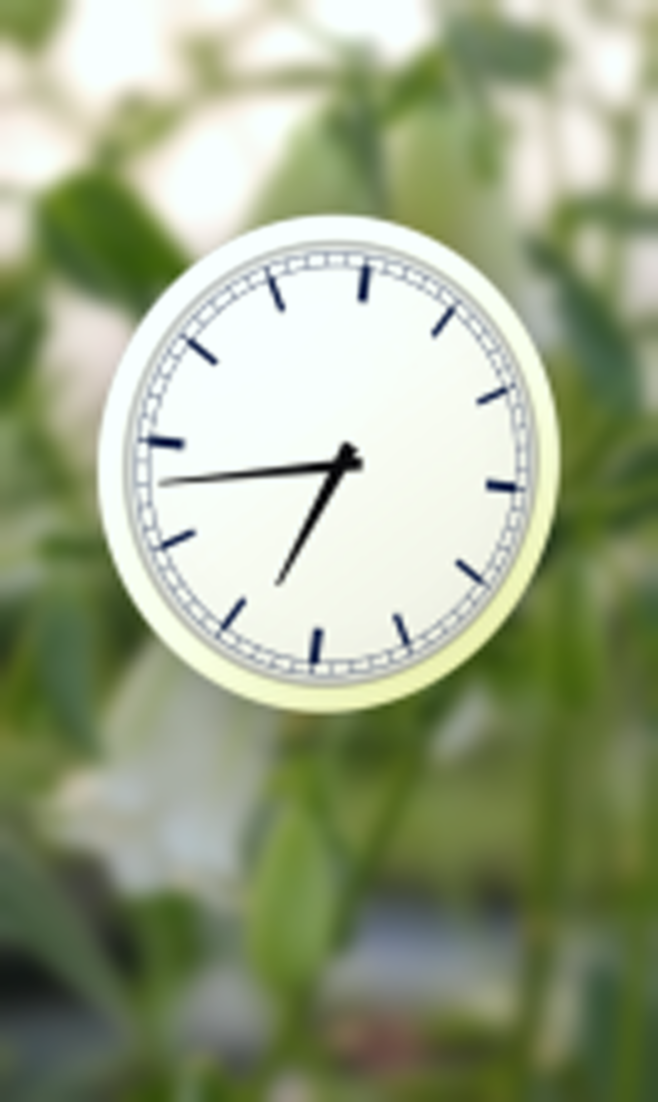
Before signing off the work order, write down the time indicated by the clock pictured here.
6:43
